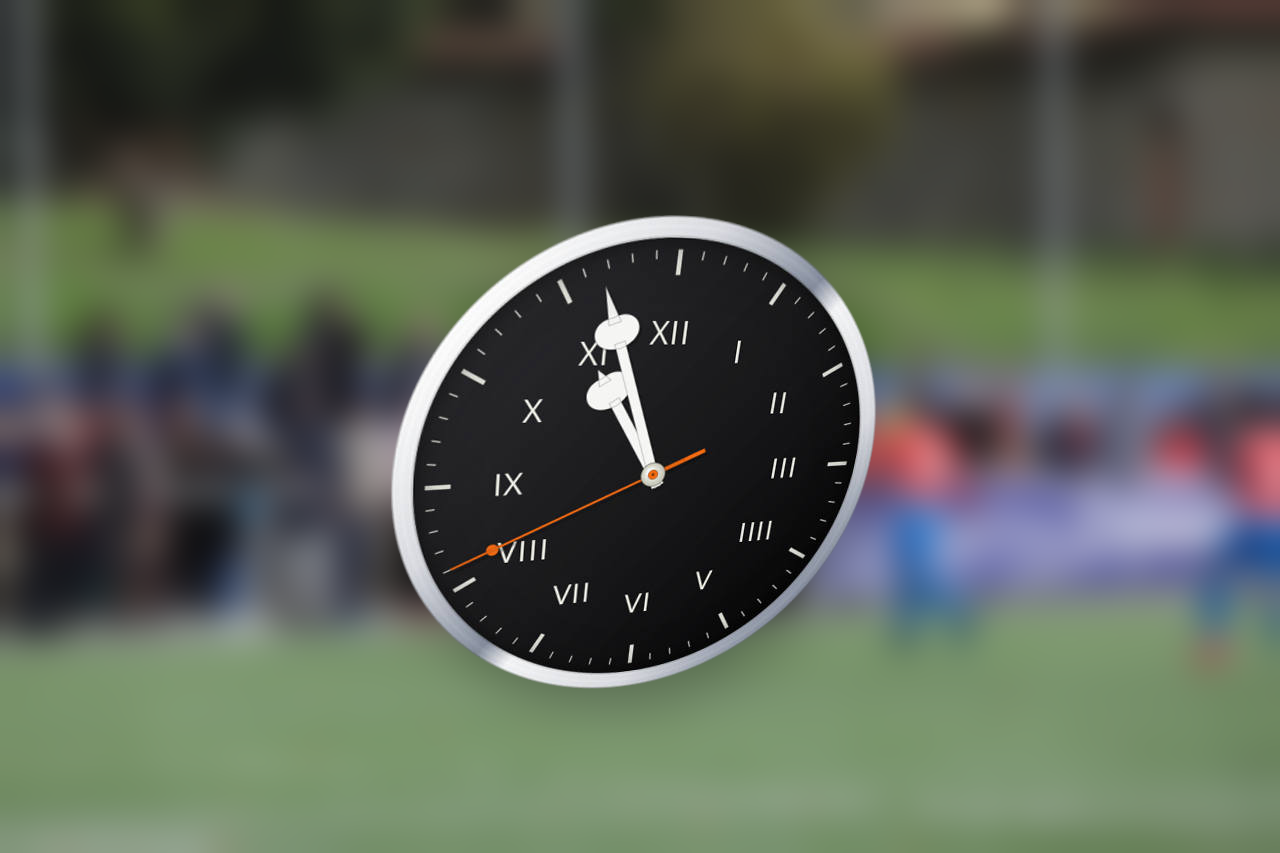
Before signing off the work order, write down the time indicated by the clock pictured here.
10:56:41
